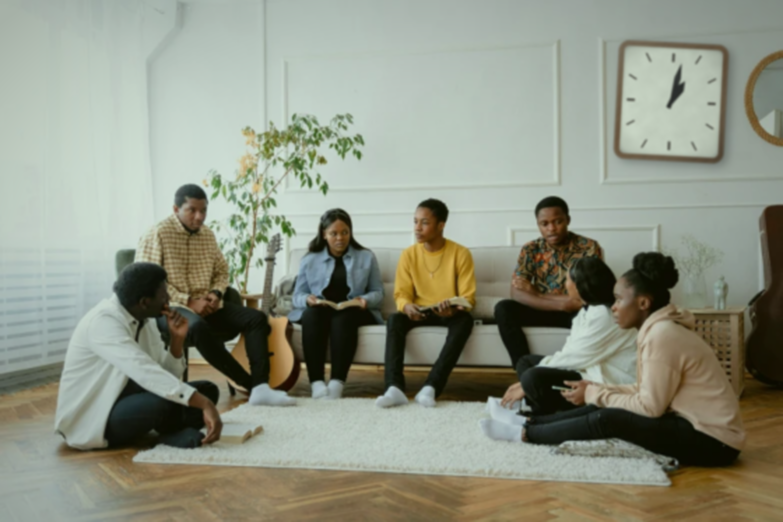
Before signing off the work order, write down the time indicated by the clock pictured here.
1:02
